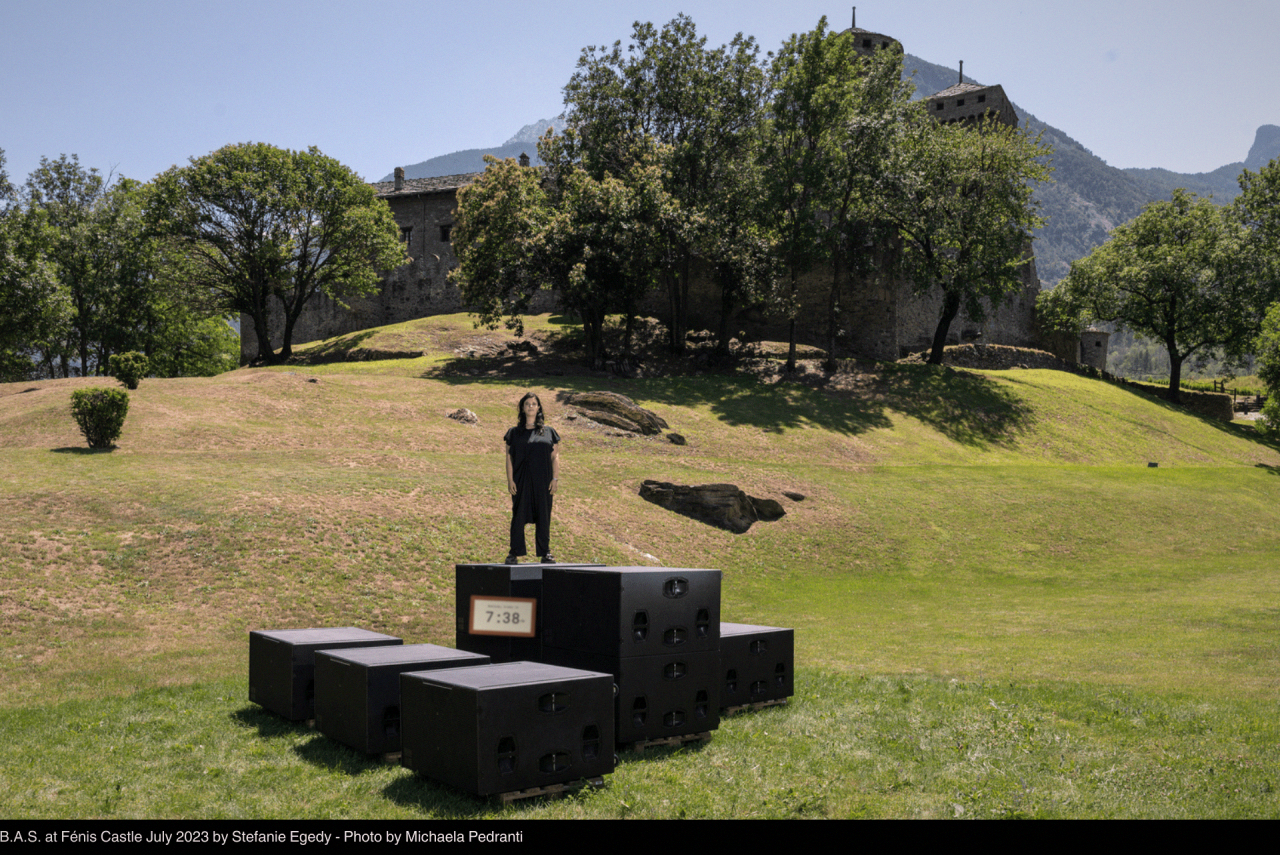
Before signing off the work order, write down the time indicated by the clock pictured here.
7:38
